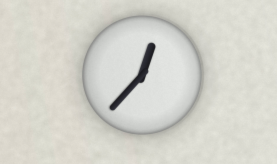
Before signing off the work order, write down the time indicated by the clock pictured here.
12:37
